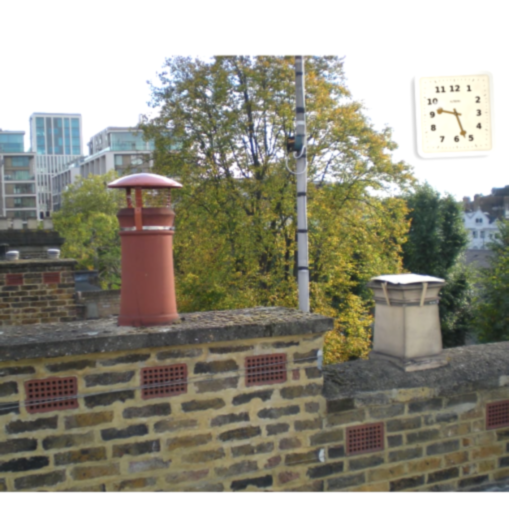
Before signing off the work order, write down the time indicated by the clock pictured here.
9:27
